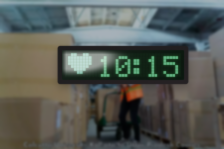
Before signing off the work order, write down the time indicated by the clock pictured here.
10:15
